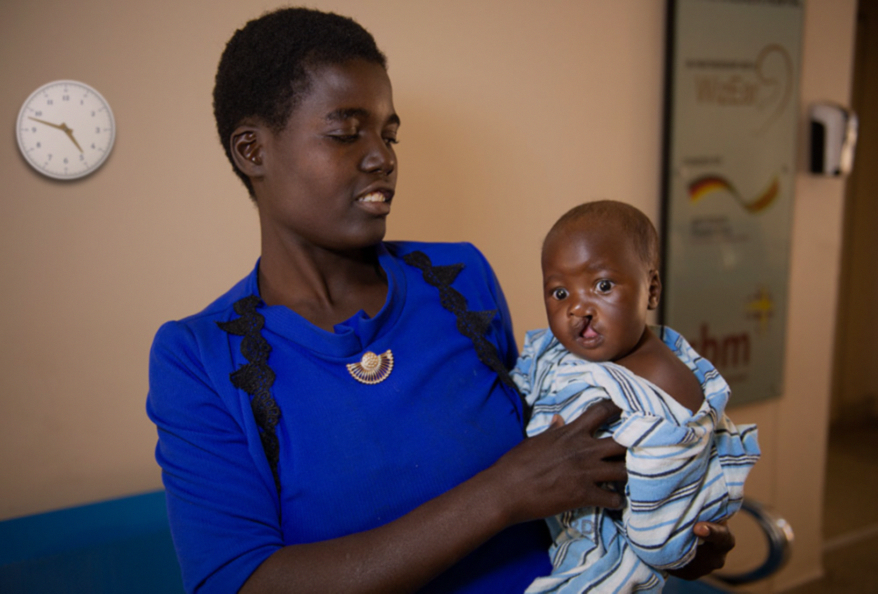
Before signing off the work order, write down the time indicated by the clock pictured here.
4:48
